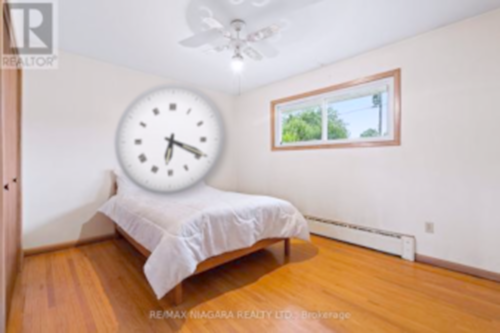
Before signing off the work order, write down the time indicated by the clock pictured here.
6:19
